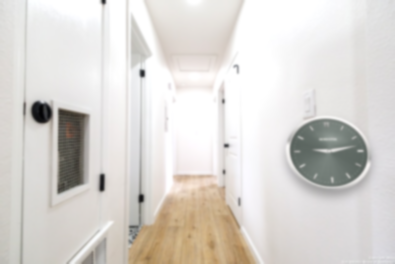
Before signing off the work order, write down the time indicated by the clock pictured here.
9:13
